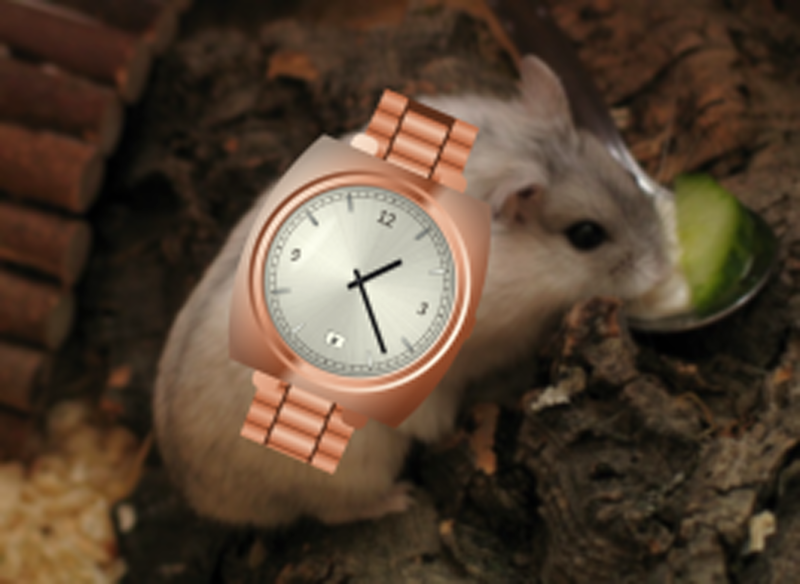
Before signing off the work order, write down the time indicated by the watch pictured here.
1:23
